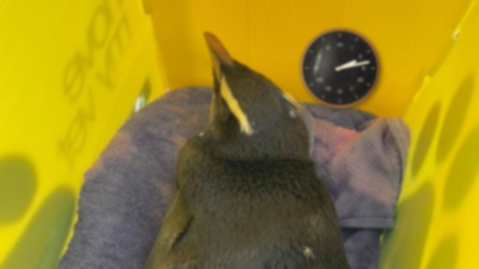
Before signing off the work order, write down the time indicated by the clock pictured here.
2:13
